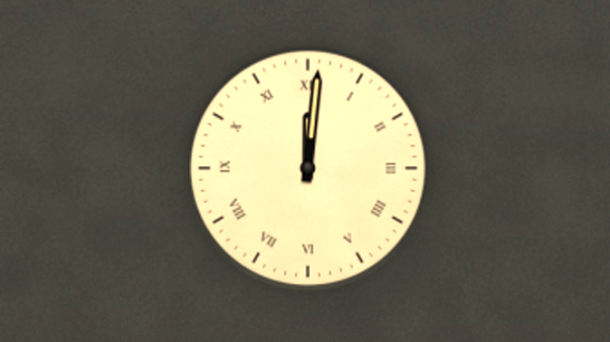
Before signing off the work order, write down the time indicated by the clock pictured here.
12:01
